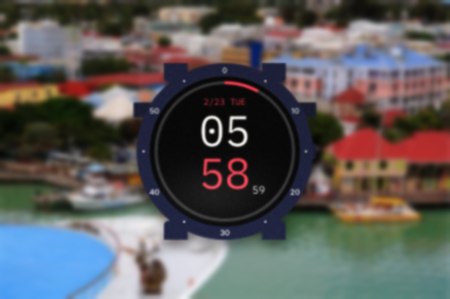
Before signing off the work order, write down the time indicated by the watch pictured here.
5:58
